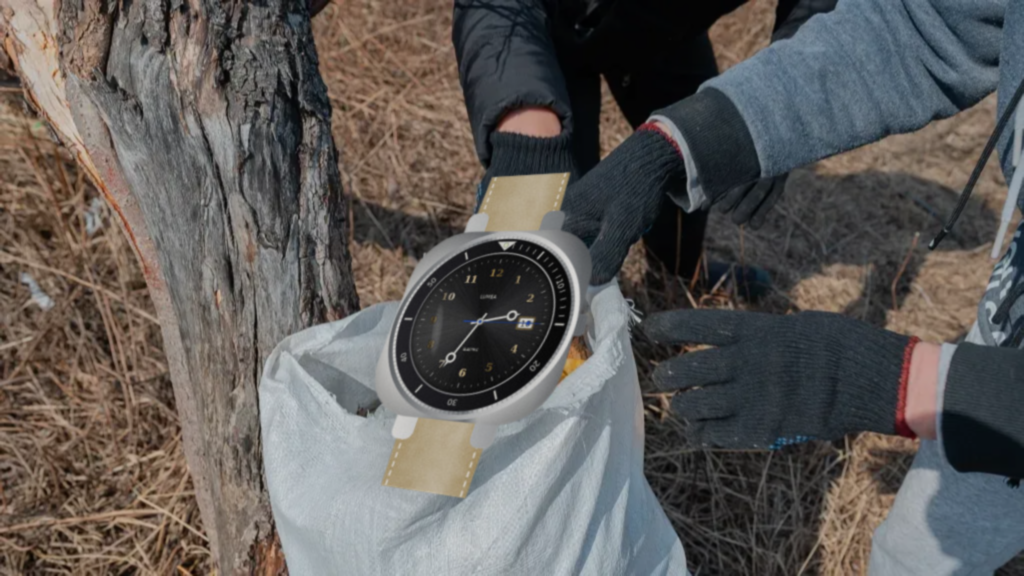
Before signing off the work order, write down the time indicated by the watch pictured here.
2:34:15
